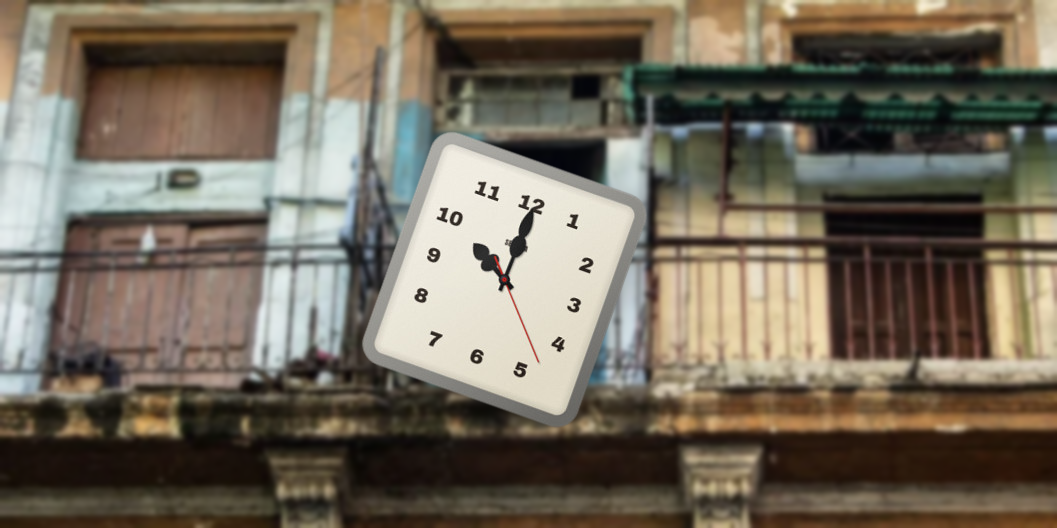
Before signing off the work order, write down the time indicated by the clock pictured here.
10:00:23
